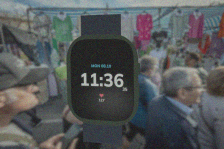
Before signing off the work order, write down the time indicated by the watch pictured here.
11:36
